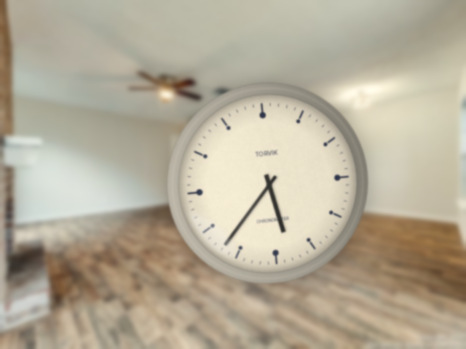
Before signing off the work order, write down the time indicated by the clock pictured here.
5:37
